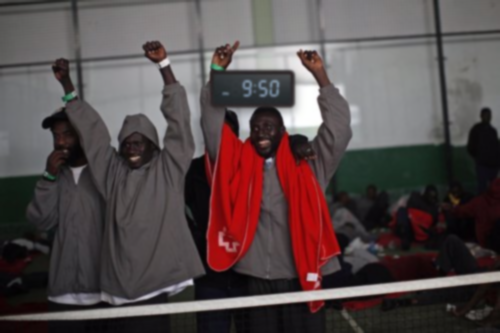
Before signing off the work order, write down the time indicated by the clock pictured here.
9:50
